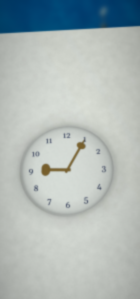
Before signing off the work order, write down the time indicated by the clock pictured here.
9:05
